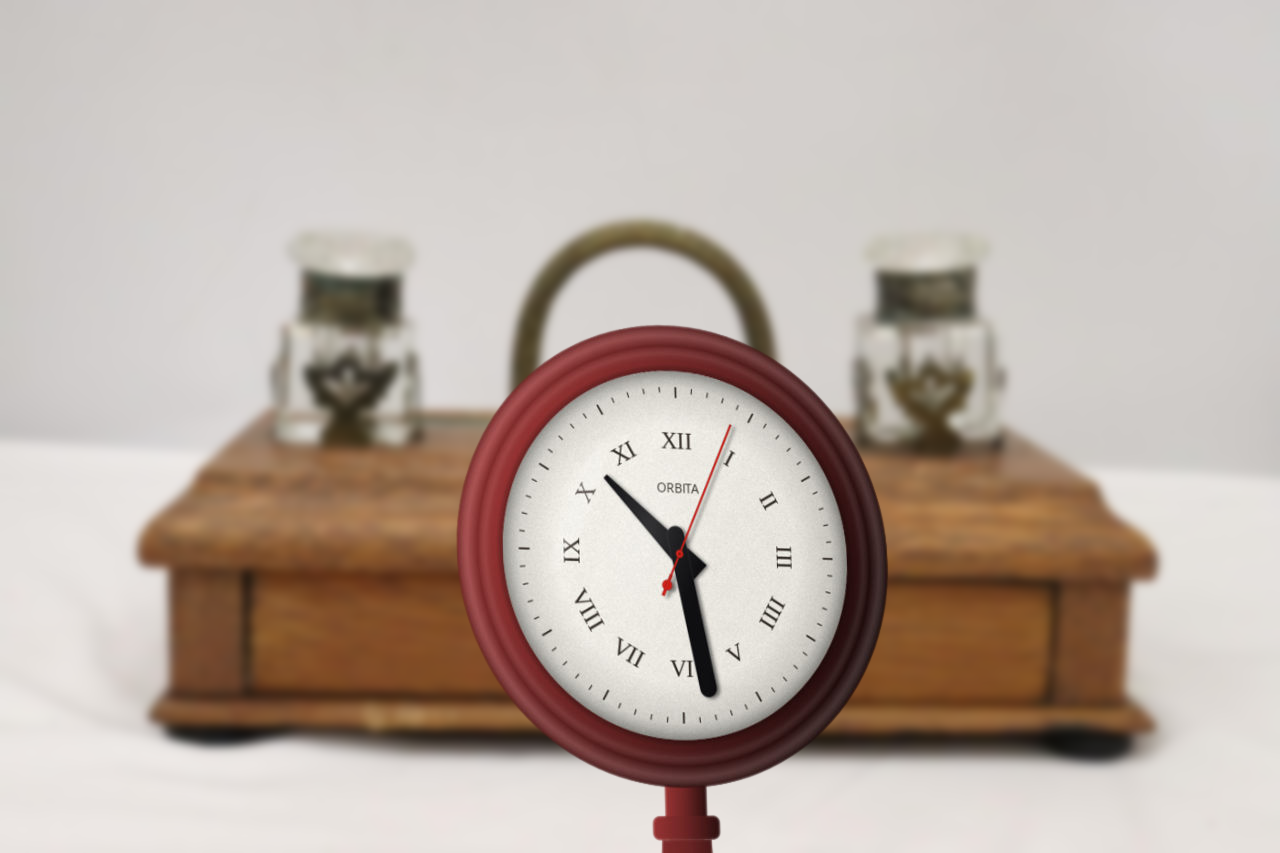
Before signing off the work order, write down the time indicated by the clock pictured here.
10:28:04
